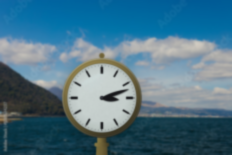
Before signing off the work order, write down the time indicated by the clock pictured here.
3:12
